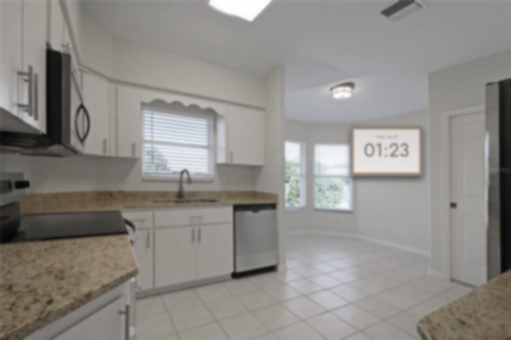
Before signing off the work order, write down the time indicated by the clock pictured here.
1:23
